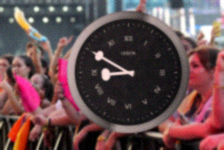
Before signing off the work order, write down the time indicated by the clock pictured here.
8:50
